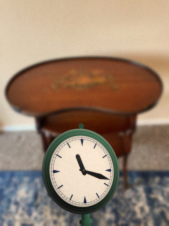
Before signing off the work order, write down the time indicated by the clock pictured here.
11:18
